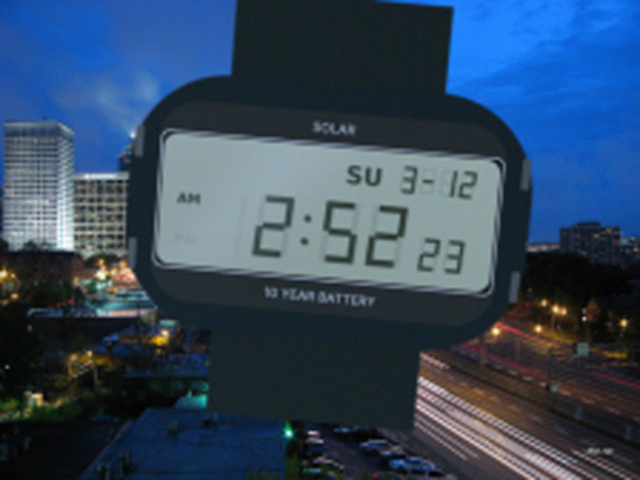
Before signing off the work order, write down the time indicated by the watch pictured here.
2:52:23
